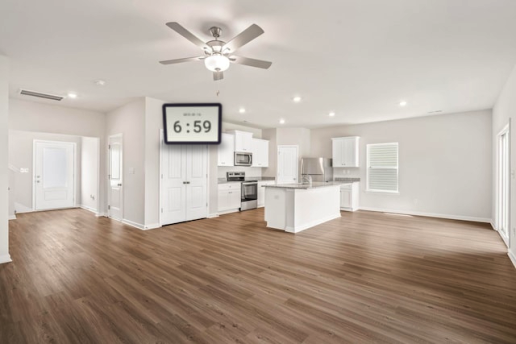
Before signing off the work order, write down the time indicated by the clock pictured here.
6:59
